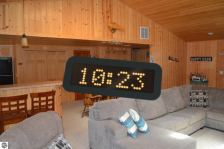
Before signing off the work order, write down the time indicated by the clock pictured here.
10:23
